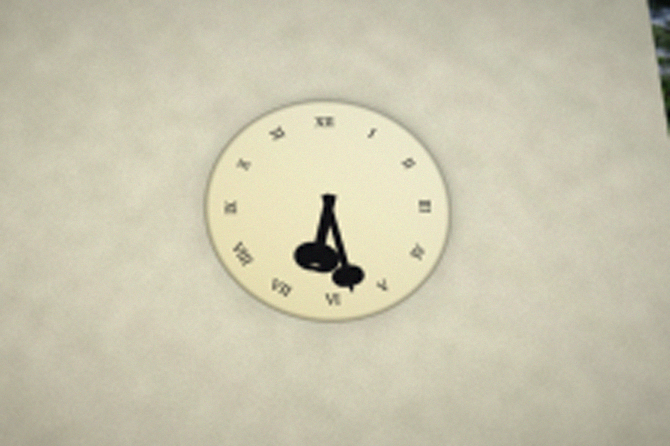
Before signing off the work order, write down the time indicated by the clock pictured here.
6:28
